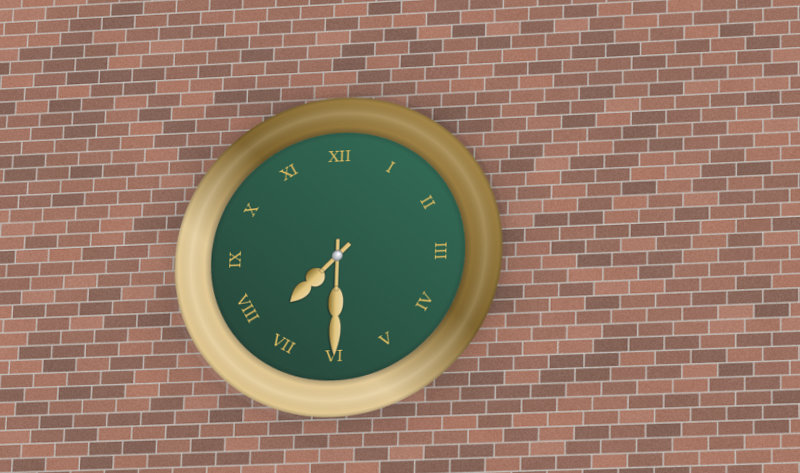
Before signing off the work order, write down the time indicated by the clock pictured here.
7:30
